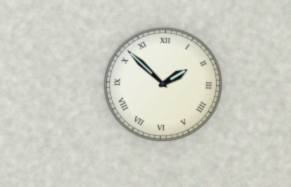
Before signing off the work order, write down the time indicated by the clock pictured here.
1:52
